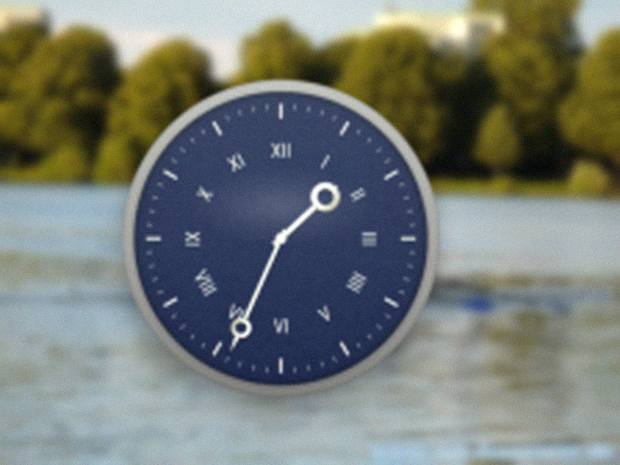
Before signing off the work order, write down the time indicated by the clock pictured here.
1:34
